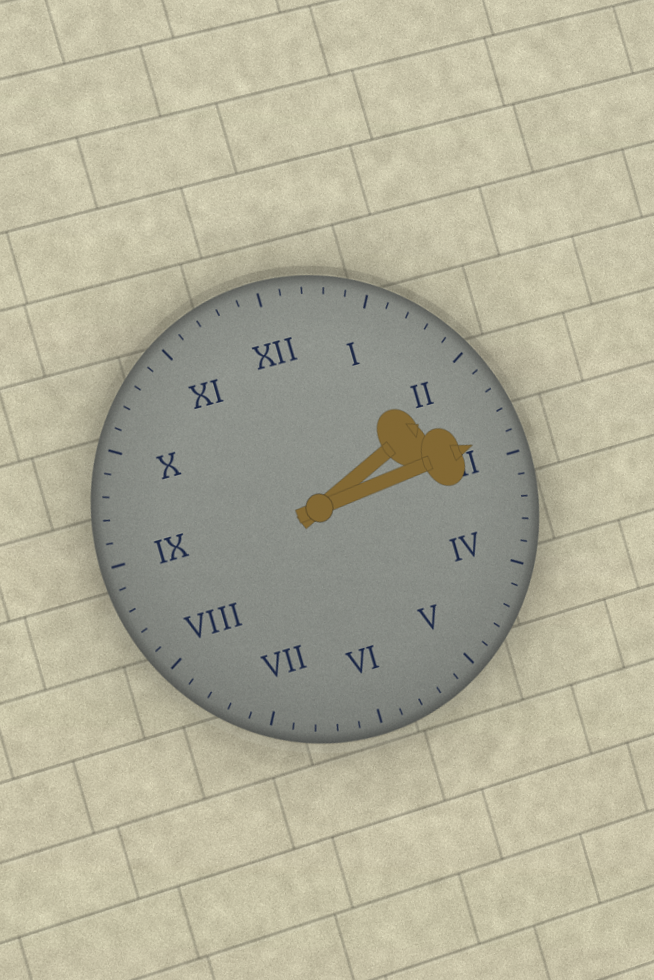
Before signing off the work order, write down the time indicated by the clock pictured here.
2:14
